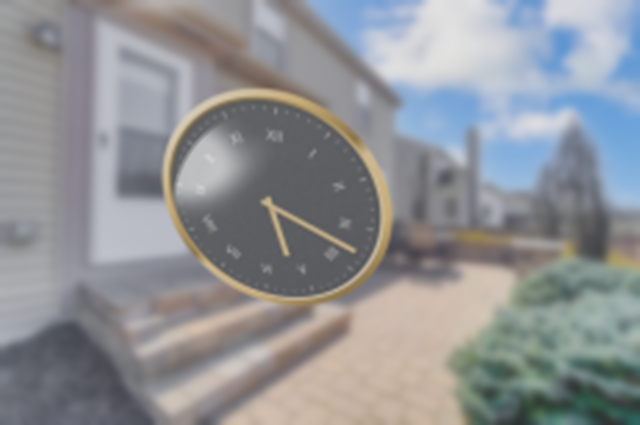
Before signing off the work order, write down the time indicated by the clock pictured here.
5:18
